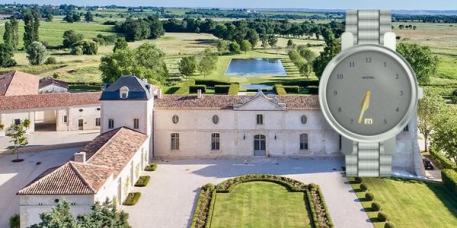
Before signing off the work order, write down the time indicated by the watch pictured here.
6:33
